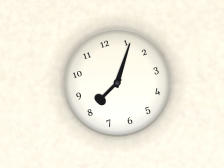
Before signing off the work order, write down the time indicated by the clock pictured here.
8:06
